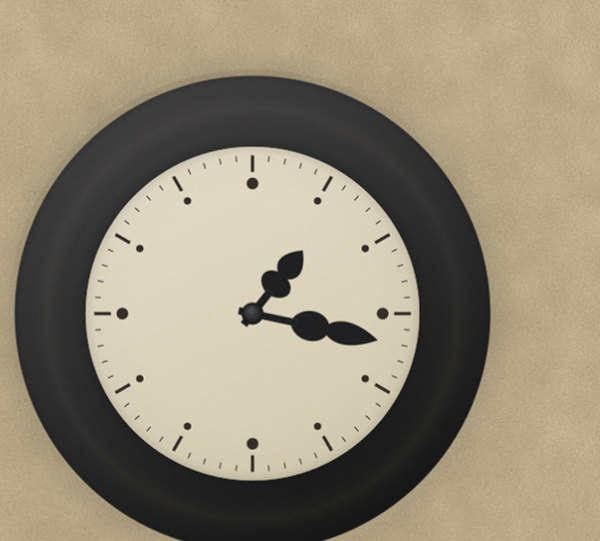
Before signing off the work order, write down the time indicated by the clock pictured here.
1:17
